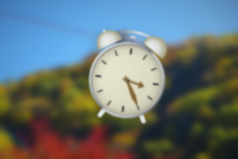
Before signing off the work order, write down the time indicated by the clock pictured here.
3:25
